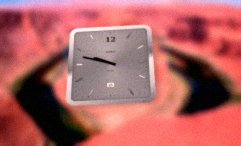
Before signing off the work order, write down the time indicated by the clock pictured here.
9:48
